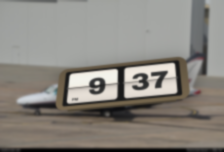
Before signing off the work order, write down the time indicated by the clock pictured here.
9:37
